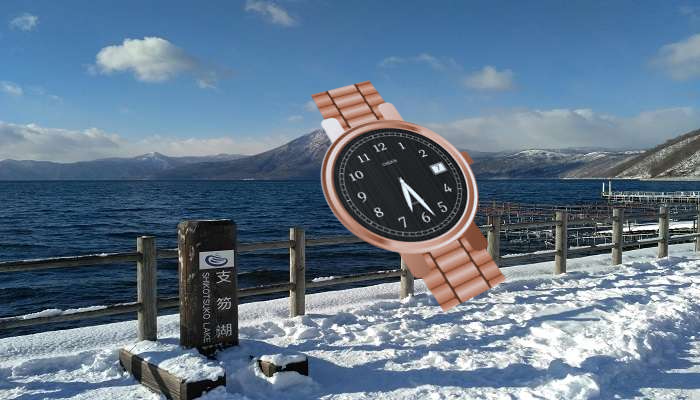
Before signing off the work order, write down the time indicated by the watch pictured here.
6:28
